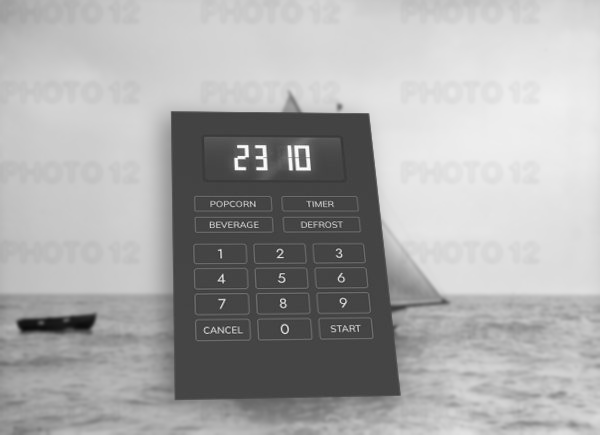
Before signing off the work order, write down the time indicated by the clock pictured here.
23:10
